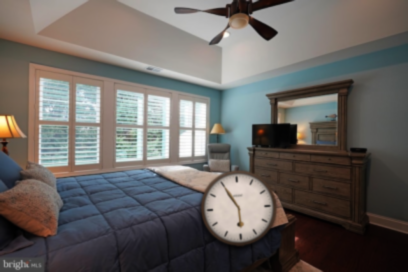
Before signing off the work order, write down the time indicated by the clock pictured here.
5:55
